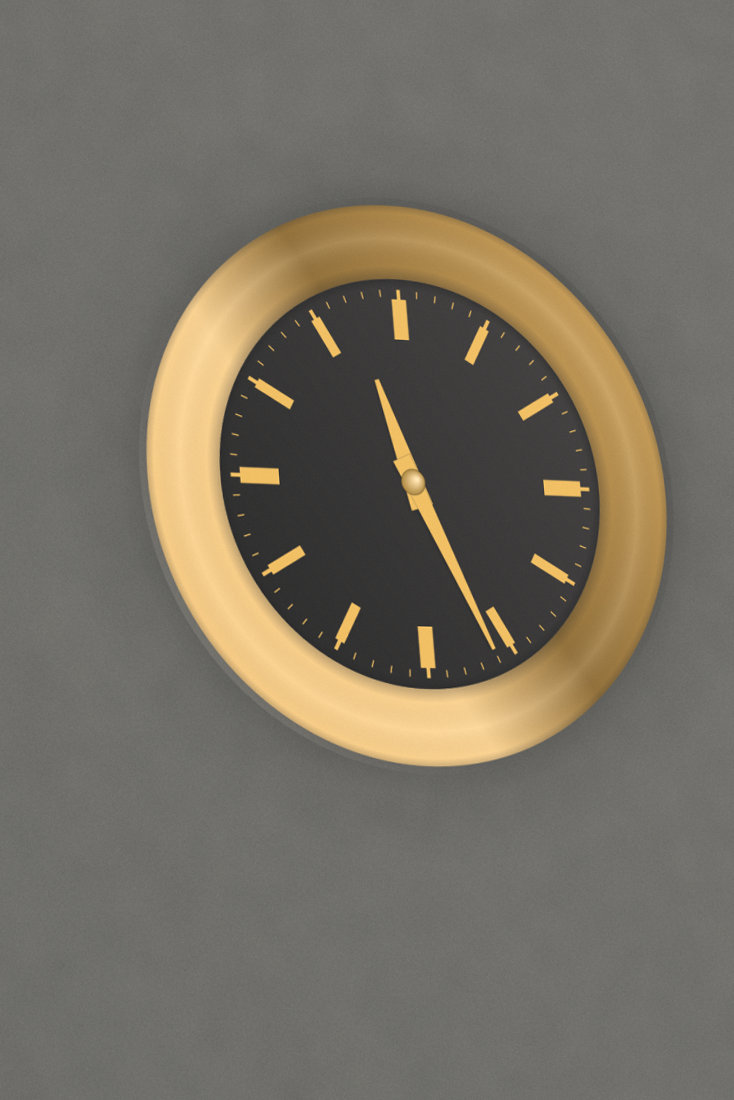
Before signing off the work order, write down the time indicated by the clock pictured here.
11:26
